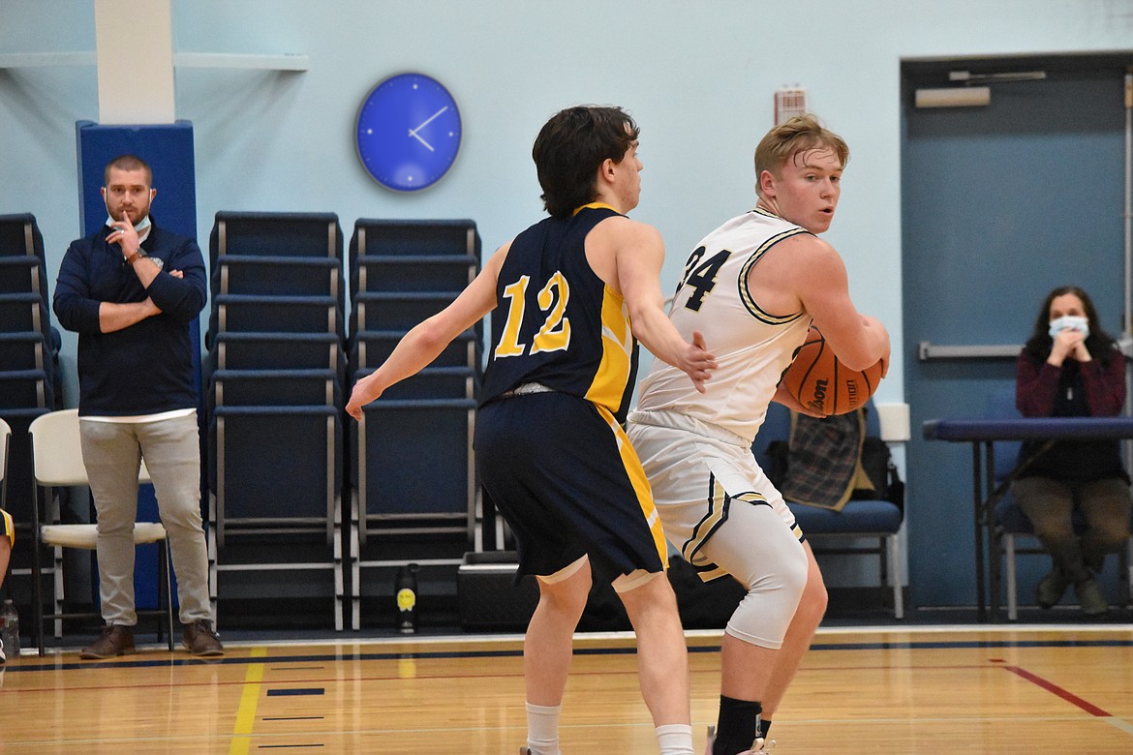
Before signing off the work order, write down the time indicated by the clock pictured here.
4:09
